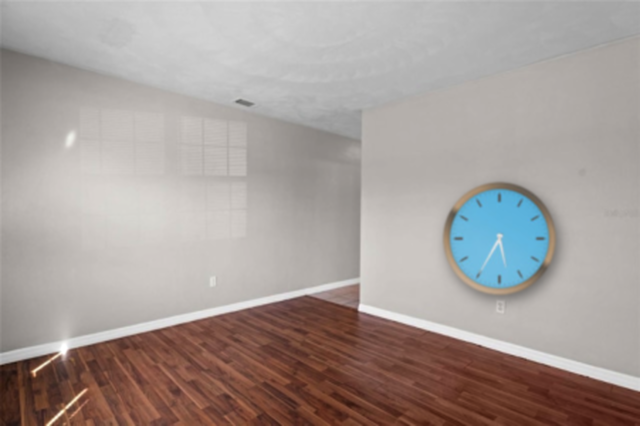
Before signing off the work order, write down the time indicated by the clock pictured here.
5:35
